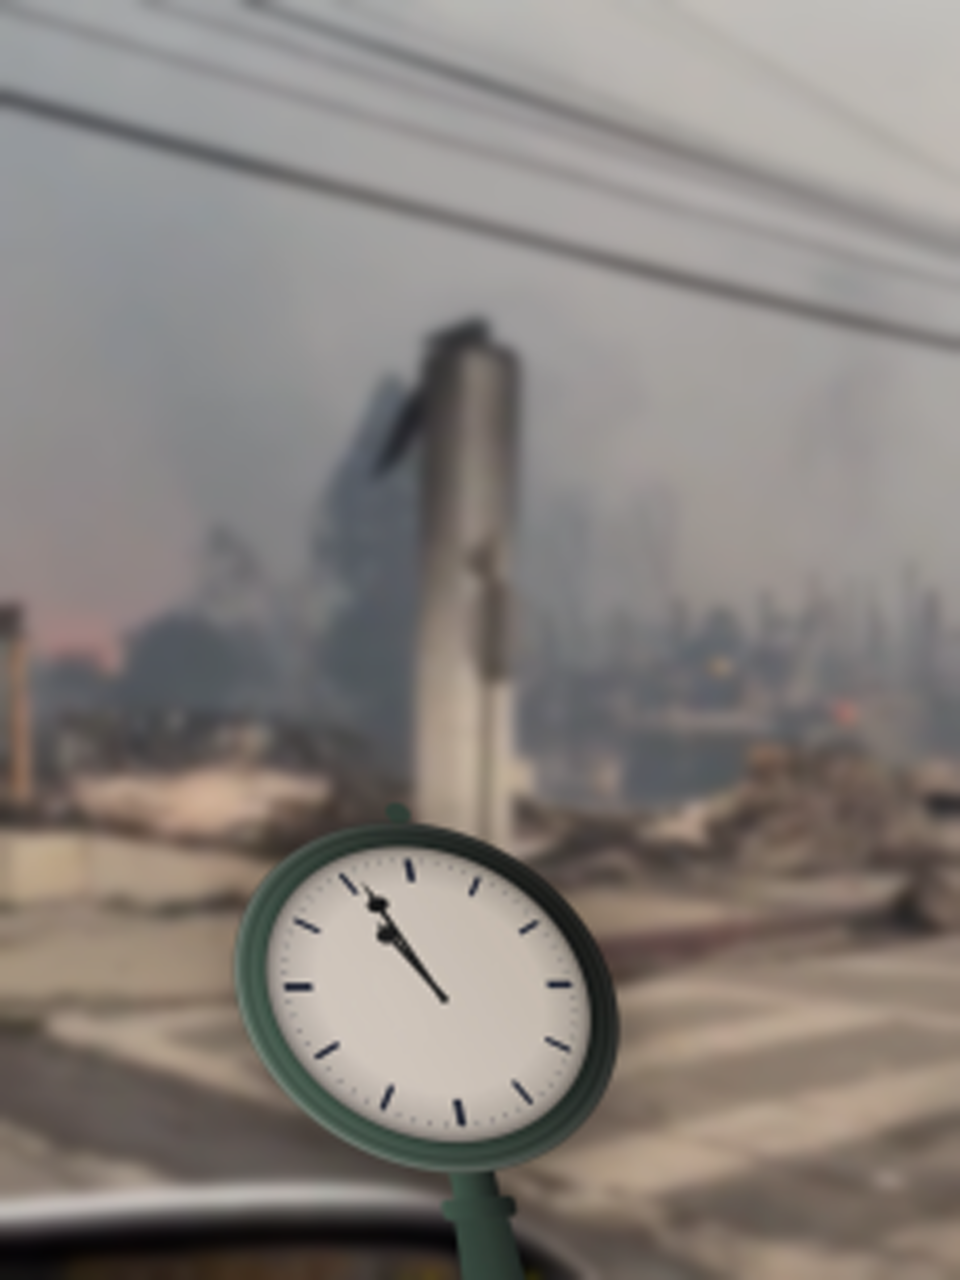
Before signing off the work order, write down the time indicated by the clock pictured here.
10:56
